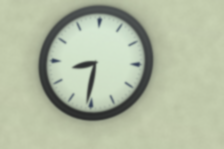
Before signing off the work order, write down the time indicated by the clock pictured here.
8:31
